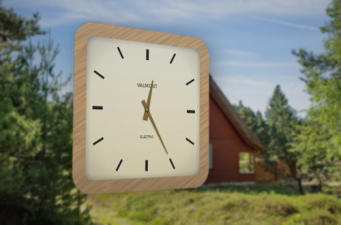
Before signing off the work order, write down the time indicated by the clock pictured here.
12:25
